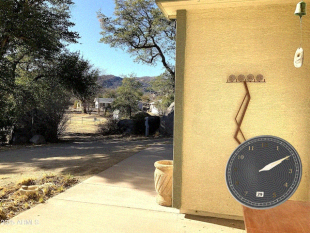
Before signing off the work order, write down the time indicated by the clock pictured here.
2:10
